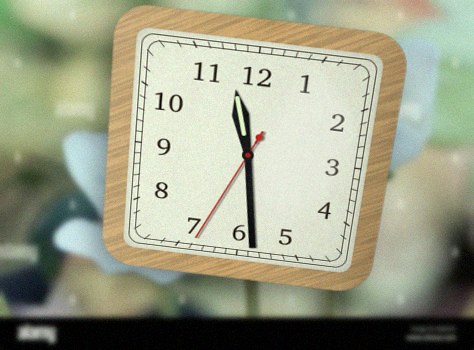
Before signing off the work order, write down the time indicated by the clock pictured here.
11:28:34
